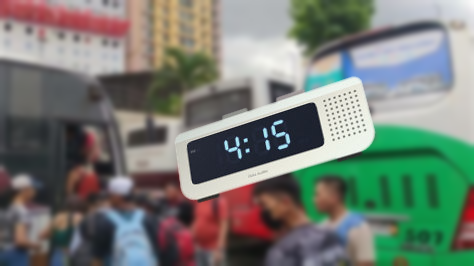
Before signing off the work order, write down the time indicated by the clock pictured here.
4:15
